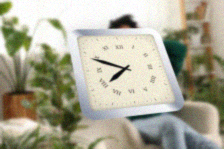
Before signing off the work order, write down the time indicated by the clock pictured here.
7:49
